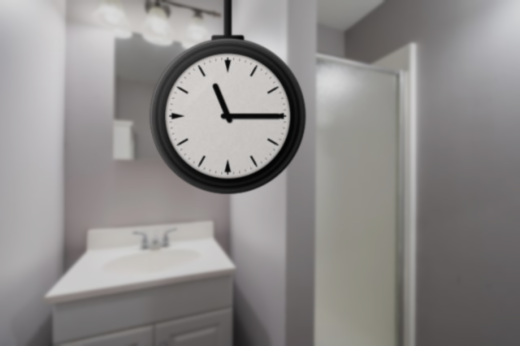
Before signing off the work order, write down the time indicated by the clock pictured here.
11:15
